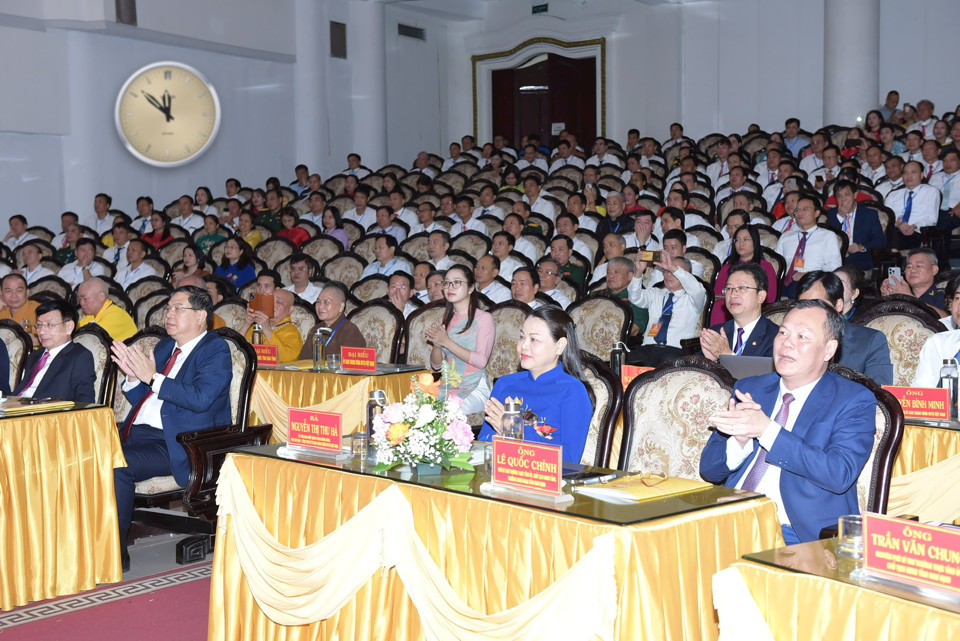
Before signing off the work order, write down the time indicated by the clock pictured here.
11:52
